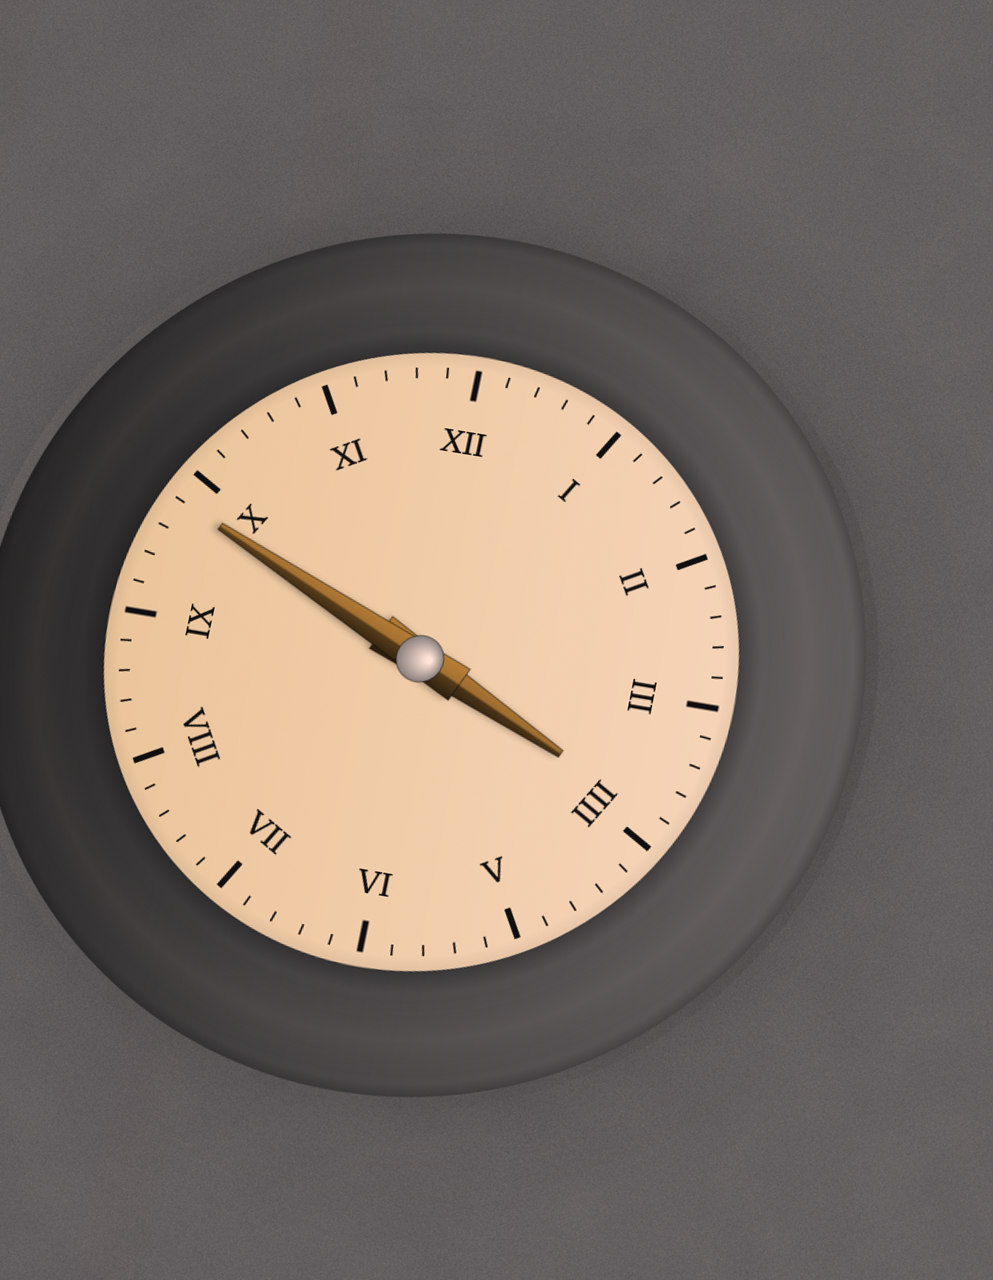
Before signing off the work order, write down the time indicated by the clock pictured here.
3:49
